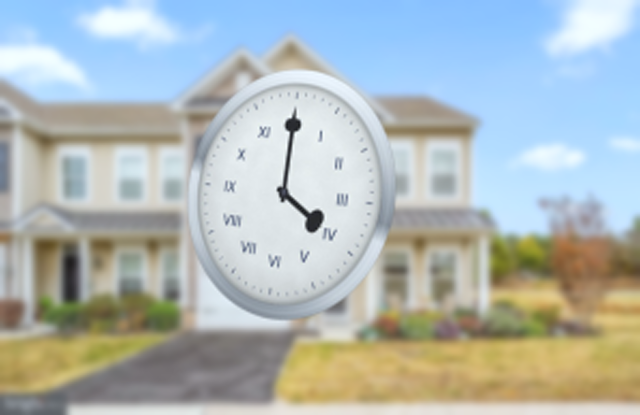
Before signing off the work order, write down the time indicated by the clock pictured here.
4:00
